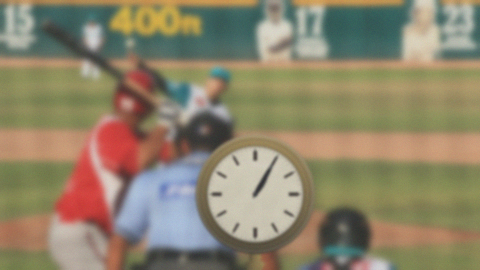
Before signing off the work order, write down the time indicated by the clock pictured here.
1:05
